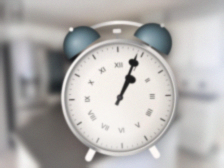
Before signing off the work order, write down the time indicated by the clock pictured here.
1:04
